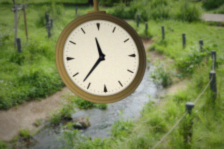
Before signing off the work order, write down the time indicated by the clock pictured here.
11:37
